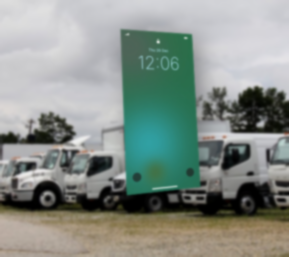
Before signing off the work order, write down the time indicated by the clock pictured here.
12:06
